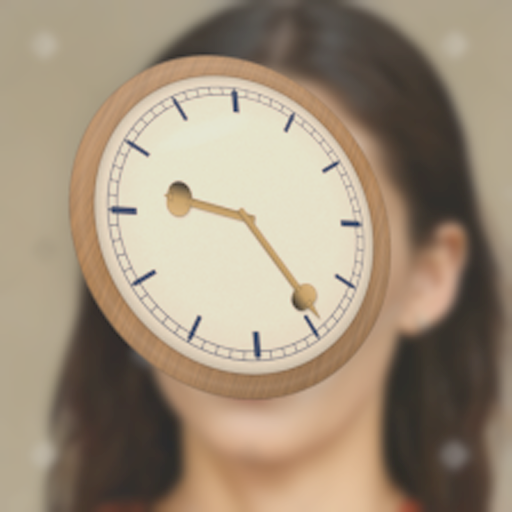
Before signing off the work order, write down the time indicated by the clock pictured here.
9:24
